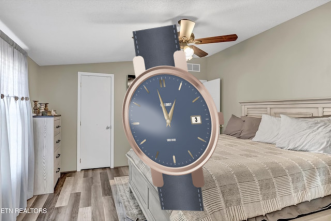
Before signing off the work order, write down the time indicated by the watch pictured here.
12:58
